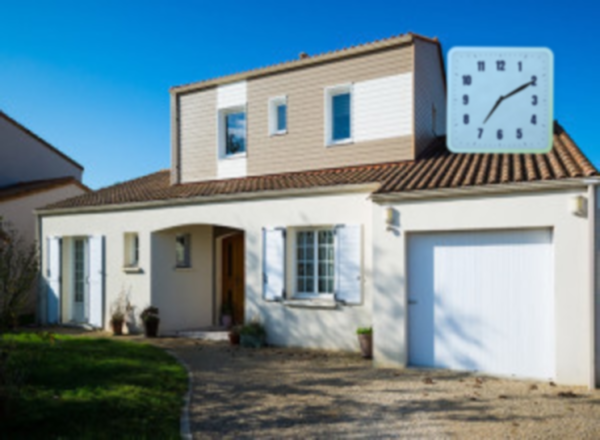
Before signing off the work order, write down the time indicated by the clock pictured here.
7:10
